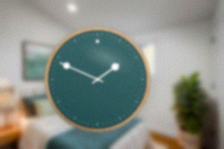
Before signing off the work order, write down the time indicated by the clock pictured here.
1:49
